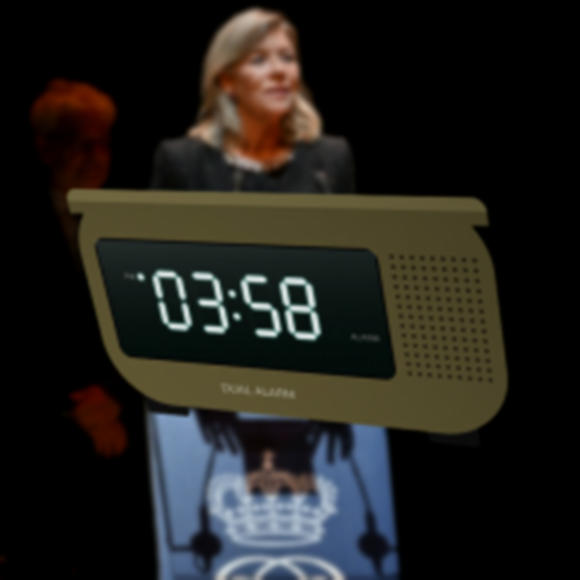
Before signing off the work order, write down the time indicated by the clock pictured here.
3:58
